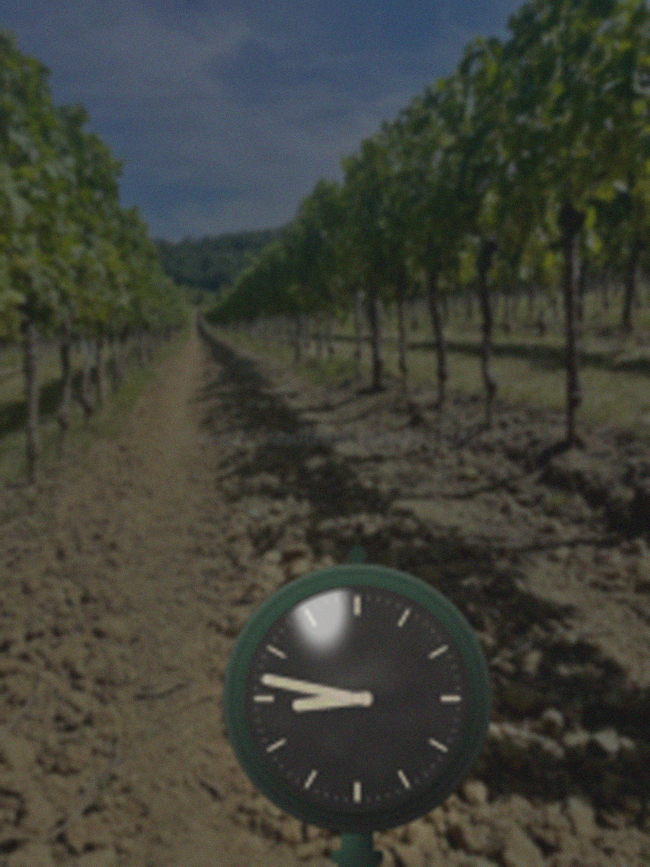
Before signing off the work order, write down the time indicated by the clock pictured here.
8:47
